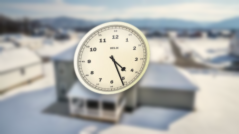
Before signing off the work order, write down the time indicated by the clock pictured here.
4:26
